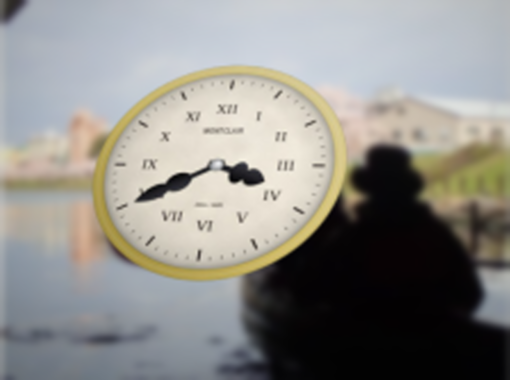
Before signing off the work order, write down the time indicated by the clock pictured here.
3:40
